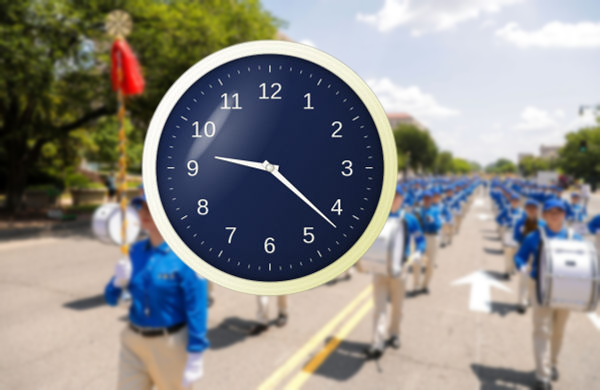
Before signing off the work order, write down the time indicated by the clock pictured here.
9:22
